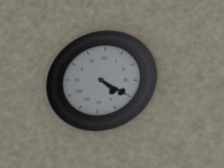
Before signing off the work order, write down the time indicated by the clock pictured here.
4:20
